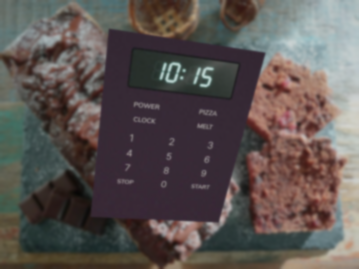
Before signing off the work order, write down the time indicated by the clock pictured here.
10:15
